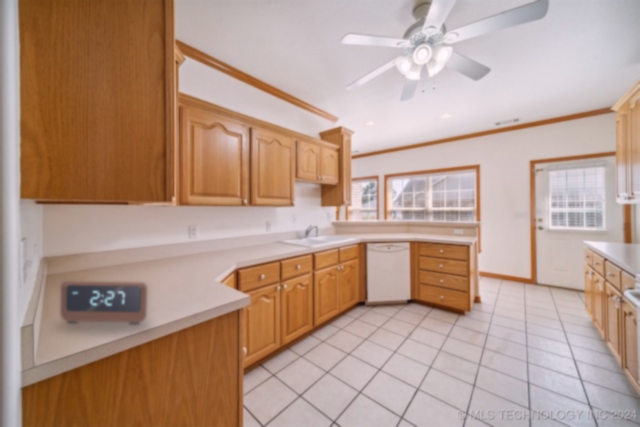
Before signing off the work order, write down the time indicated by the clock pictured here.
2:27
